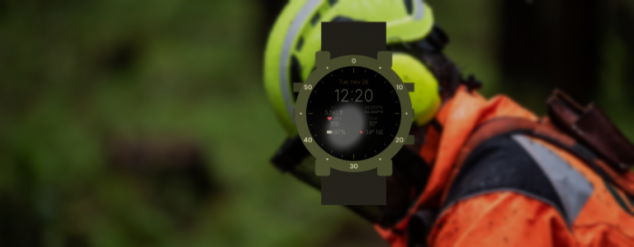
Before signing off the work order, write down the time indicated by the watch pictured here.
12:20
